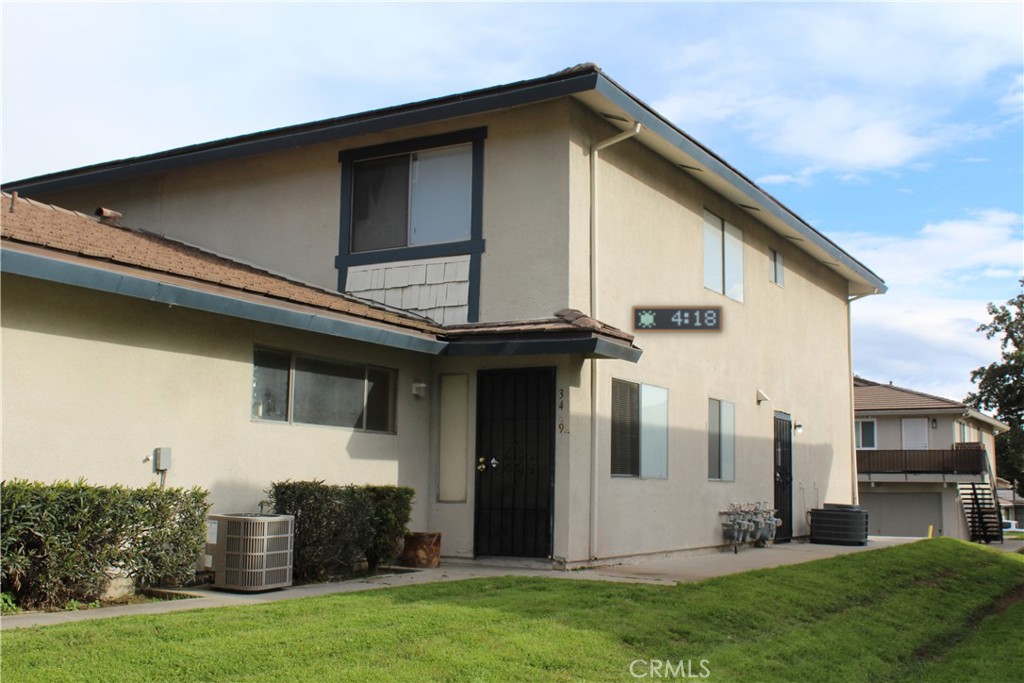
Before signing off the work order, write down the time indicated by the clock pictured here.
4:18
